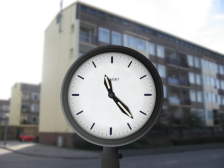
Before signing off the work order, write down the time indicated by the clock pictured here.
11:23
